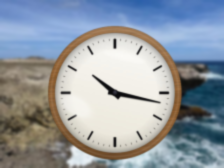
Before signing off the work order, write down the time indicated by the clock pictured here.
10:17
